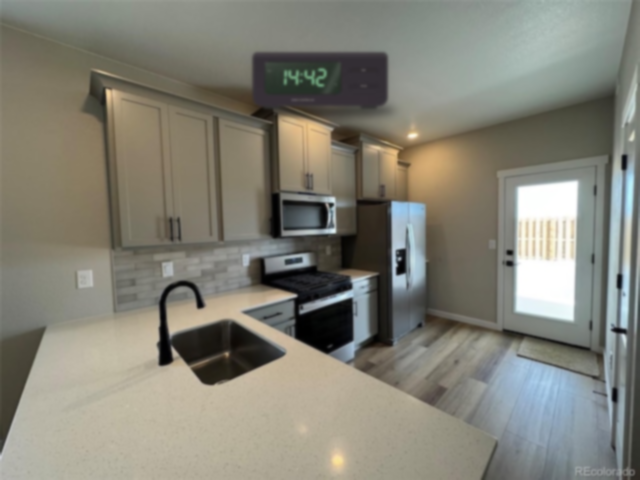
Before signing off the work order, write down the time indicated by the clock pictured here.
14:42
